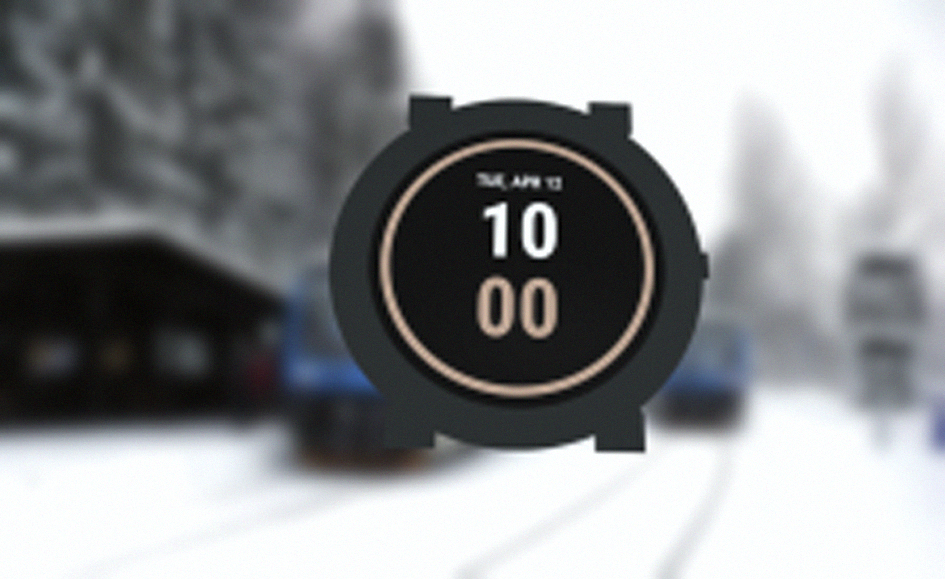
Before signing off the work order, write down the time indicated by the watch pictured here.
10:00
